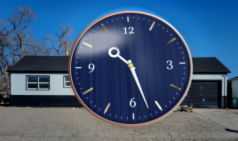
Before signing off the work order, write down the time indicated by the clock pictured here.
10:27
